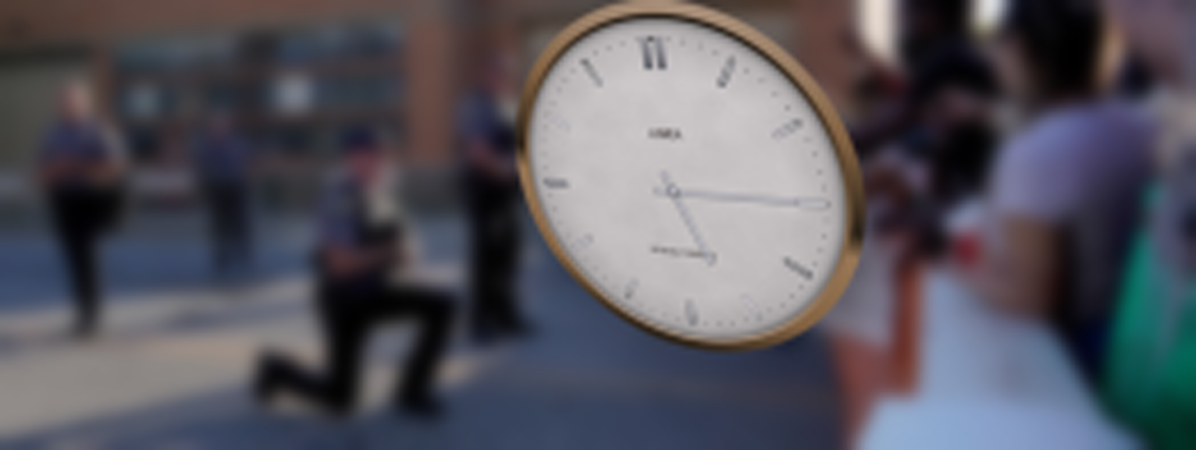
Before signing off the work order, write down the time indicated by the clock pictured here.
5:15
